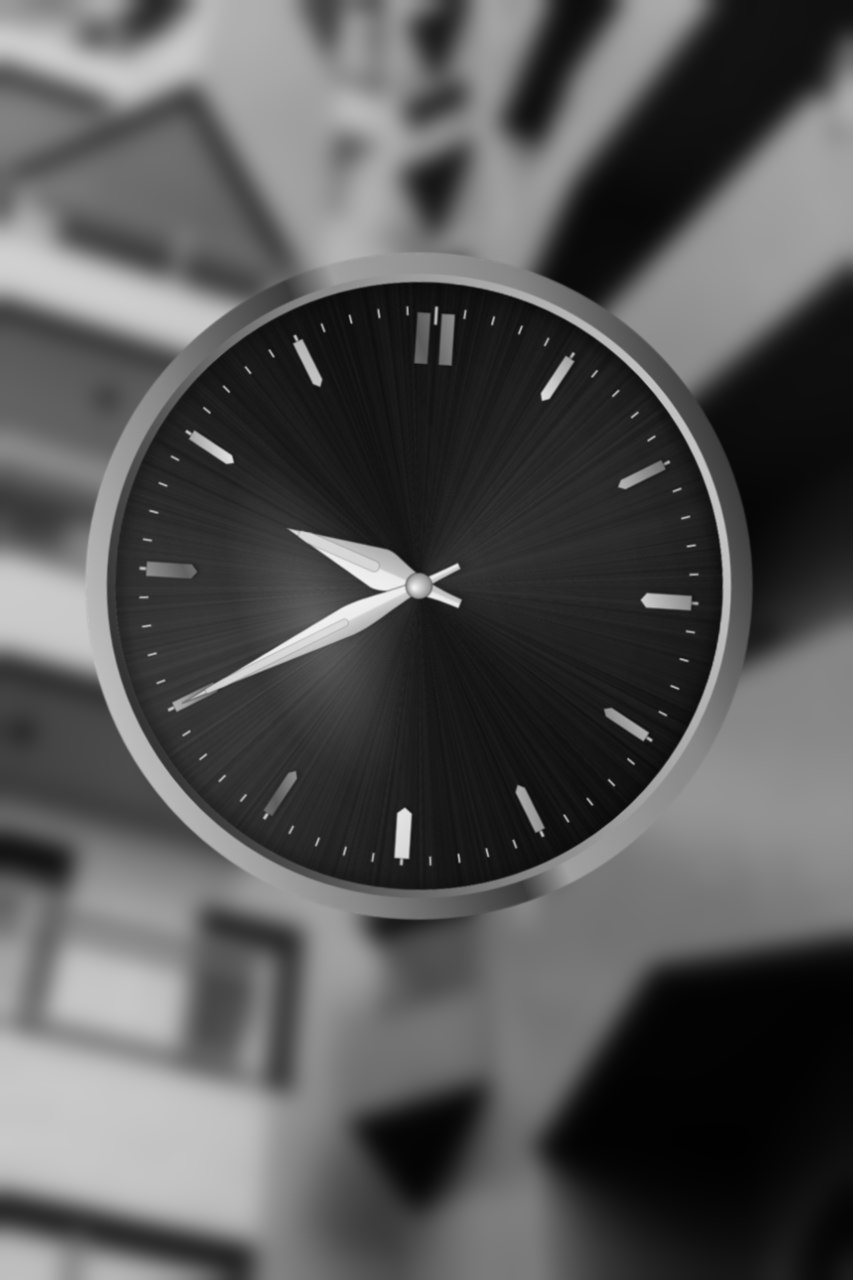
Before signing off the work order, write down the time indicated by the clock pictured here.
9:40
